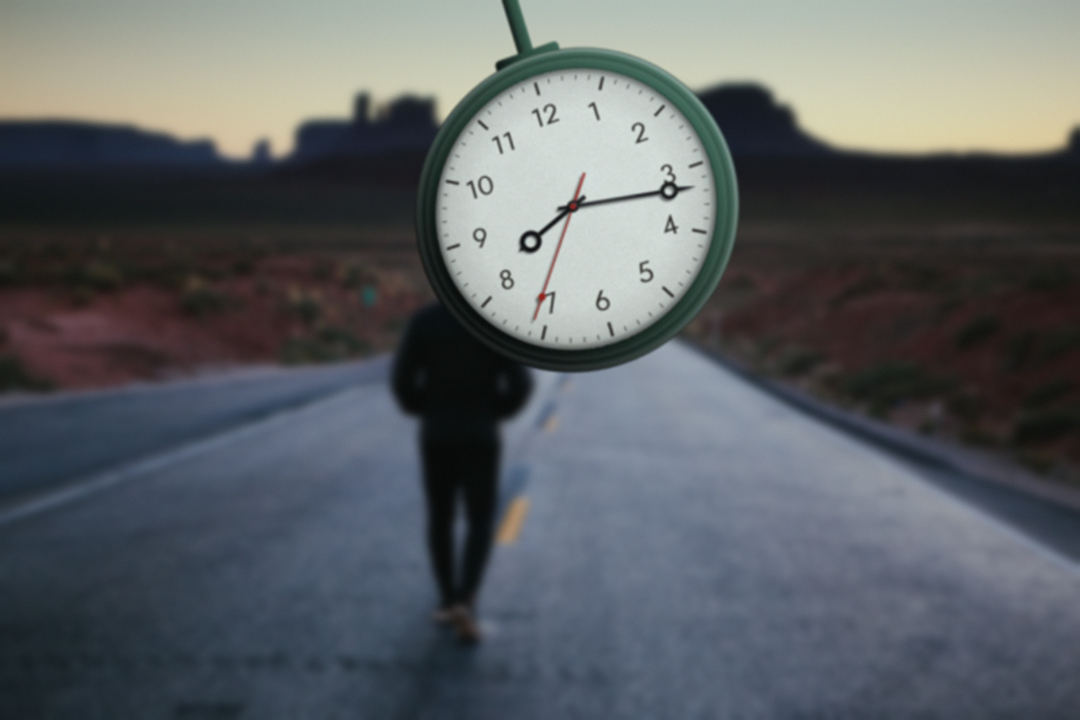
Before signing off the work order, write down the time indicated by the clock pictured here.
8:16:36
